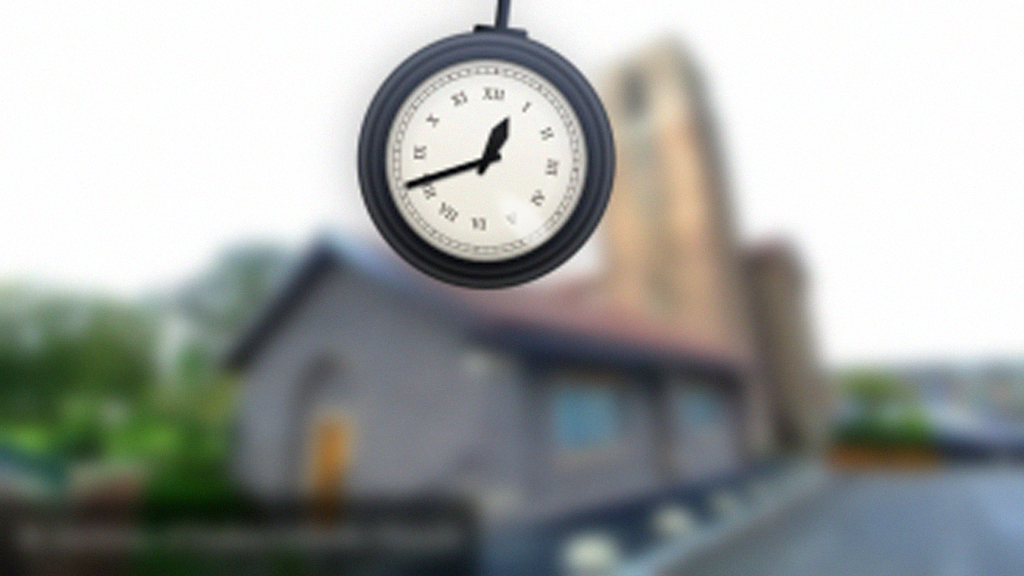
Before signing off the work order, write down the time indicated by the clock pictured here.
12:41
